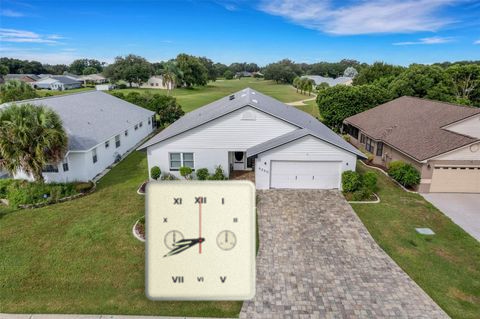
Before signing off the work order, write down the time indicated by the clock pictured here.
8:41
